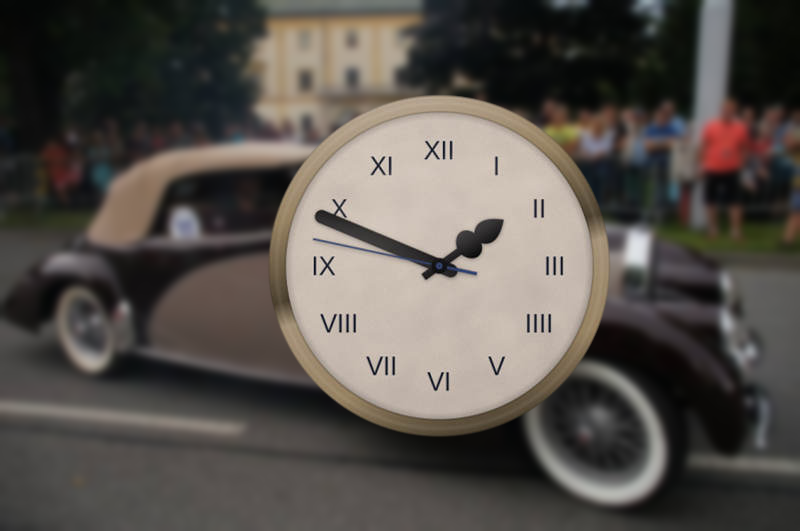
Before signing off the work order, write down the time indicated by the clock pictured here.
1:48:47
